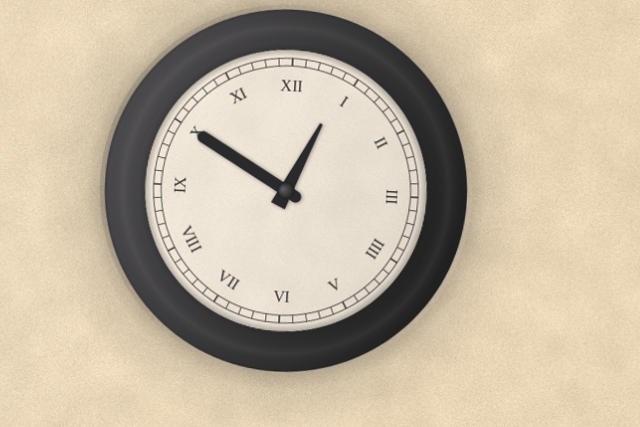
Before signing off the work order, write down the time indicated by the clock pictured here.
12:50
